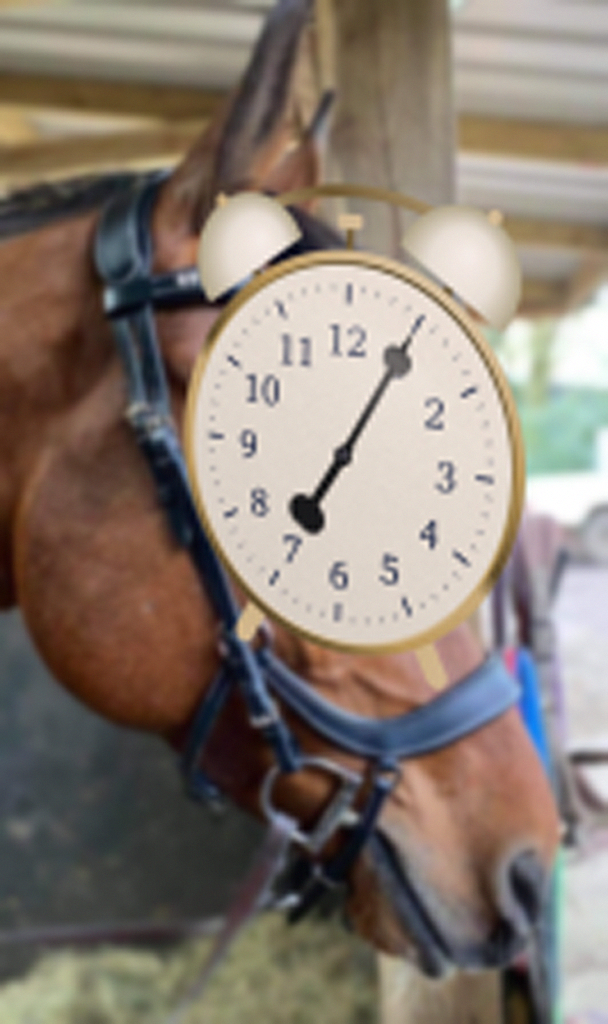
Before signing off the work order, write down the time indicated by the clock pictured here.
7:05
